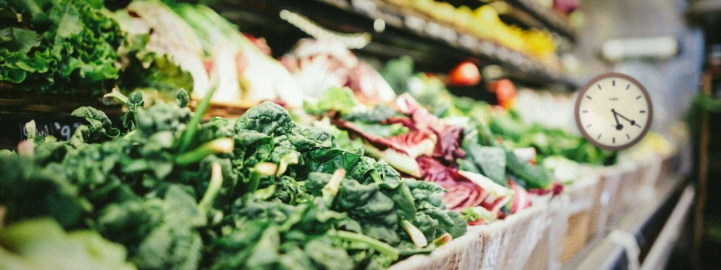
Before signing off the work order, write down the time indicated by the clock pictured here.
5:20
